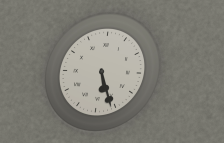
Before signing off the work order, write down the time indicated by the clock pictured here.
5:26
